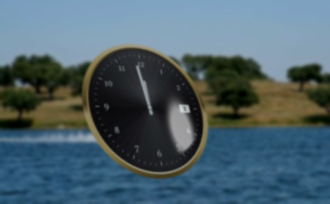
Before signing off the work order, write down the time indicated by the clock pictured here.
11:59
